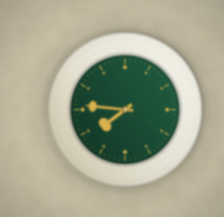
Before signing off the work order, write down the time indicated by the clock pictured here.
7:46
